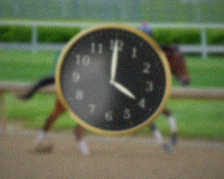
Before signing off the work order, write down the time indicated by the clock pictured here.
4:00
